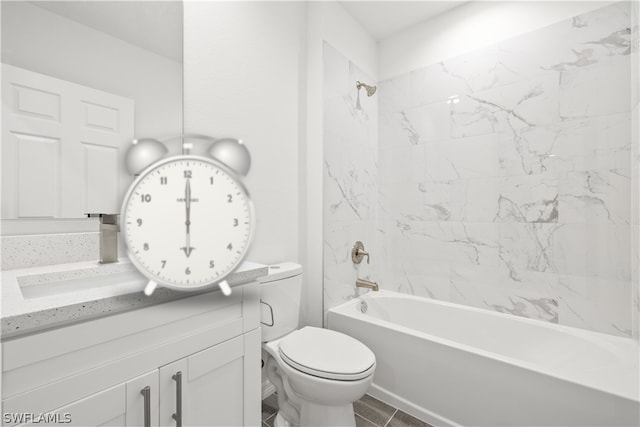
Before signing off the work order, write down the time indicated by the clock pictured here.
6:00
